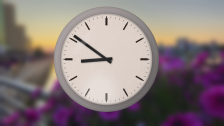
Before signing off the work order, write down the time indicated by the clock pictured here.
8:51
